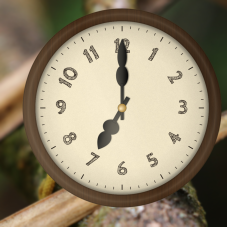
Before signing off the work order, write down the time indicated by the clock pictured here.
7:00
